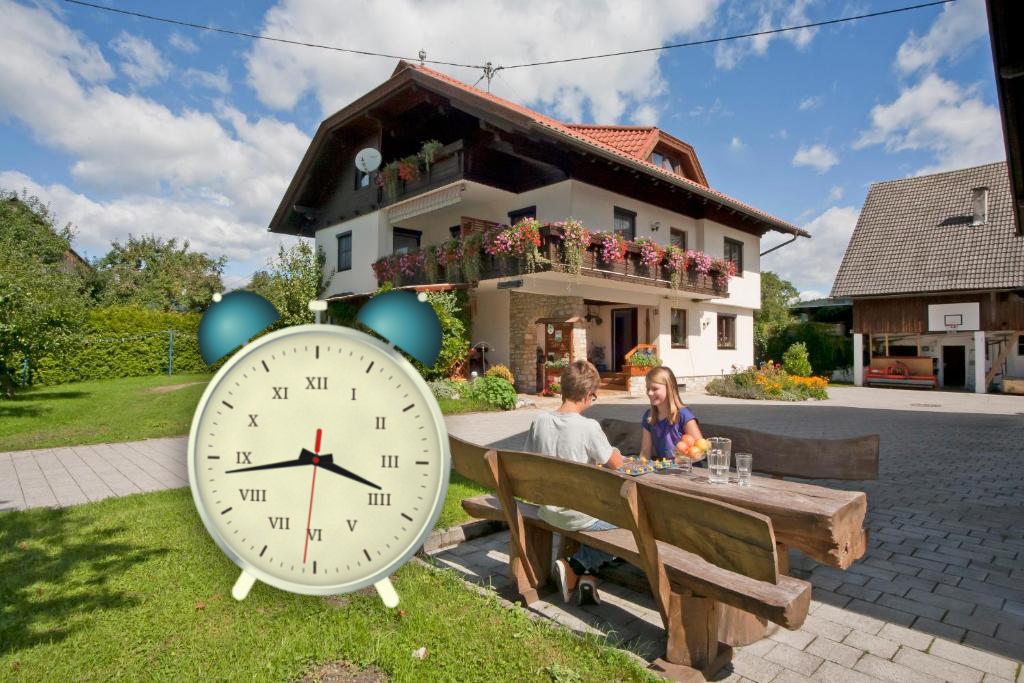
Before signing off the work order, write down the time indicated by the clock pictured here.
3:43:31
